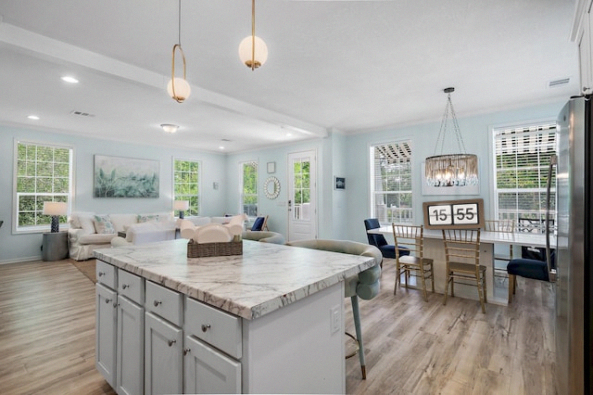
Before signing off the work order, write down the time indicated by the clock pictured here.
15:55
